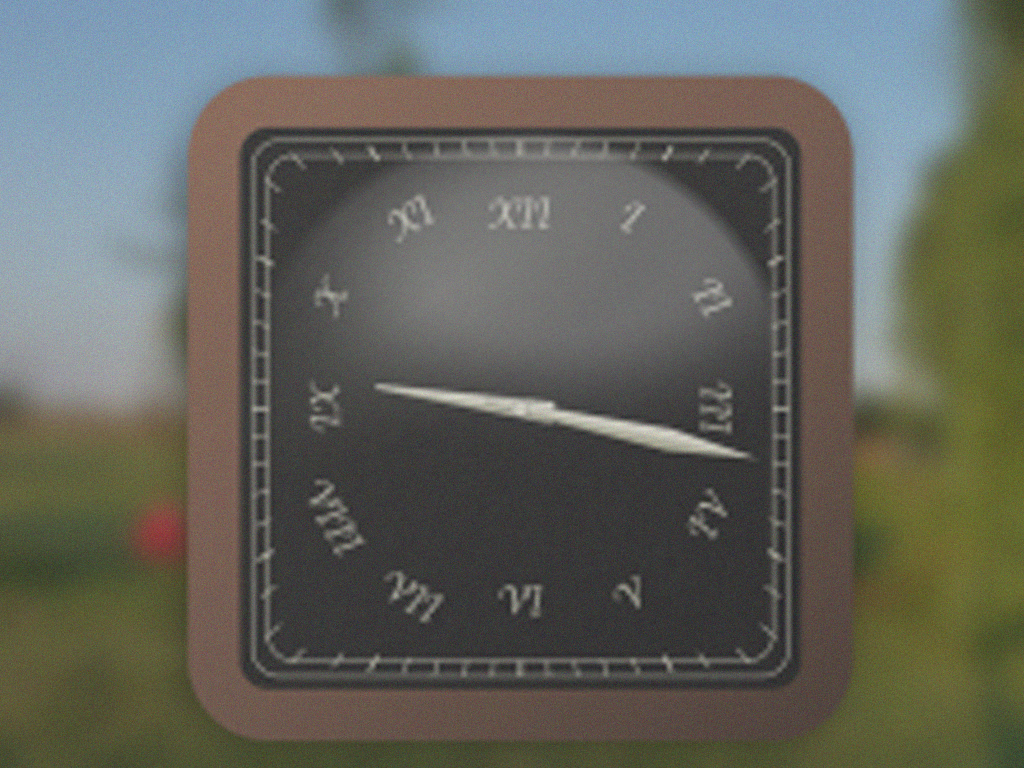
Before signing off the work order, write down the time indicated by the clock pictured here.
9:17
